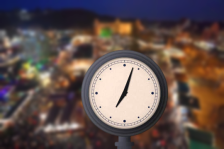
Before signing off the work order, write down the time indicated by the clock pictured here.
7:03
